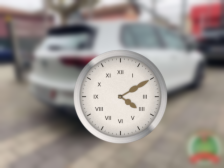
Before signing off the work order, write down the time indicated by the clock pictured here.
4:10
